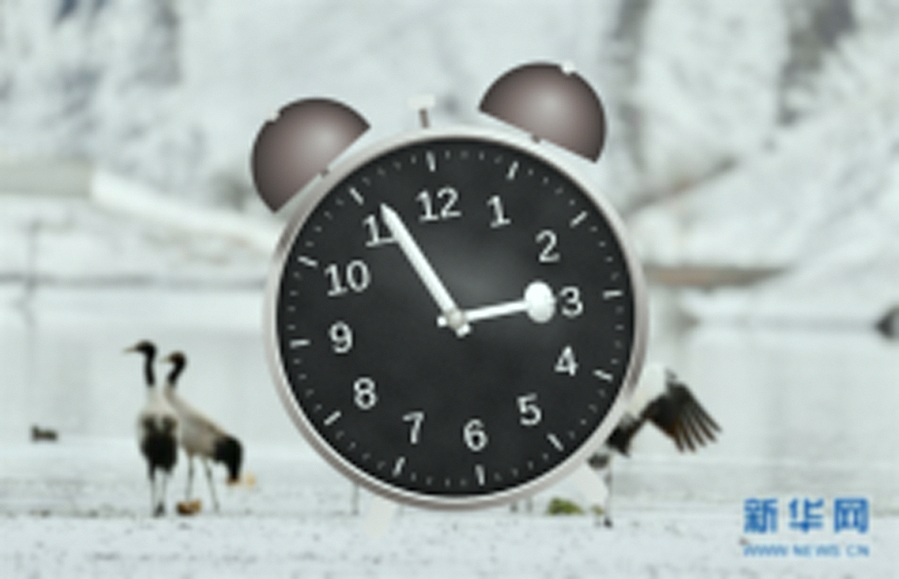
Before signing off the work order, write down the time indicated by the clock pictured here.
2:56
